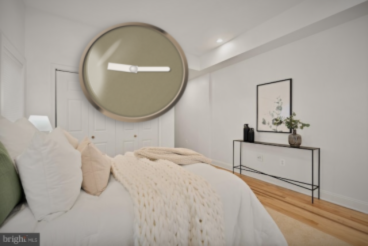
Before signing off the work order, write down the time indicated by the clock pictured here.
9:15
